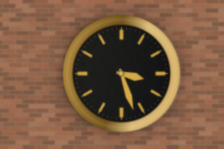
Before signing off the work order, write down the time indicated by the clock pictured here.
3:27
